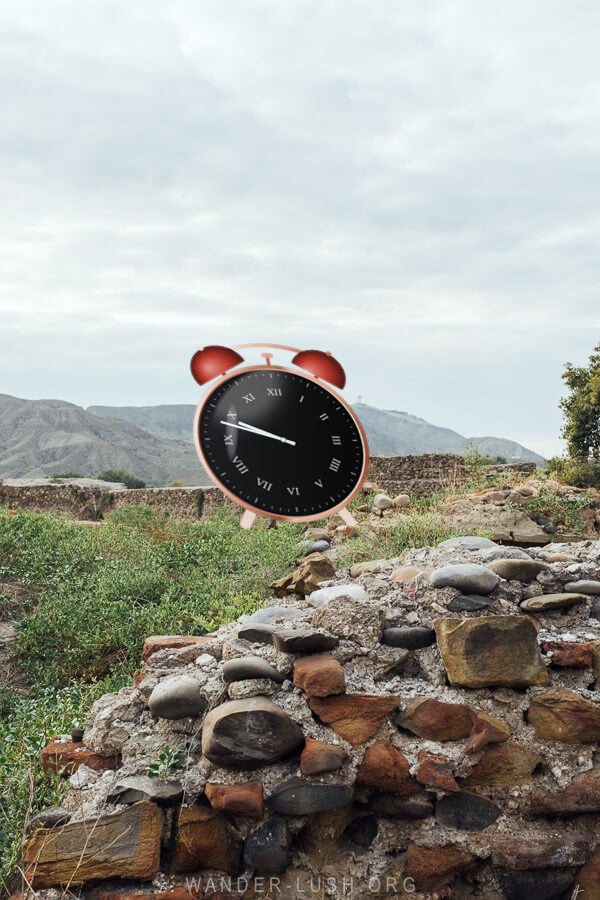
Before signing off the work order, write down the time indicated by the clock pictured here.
9:48
